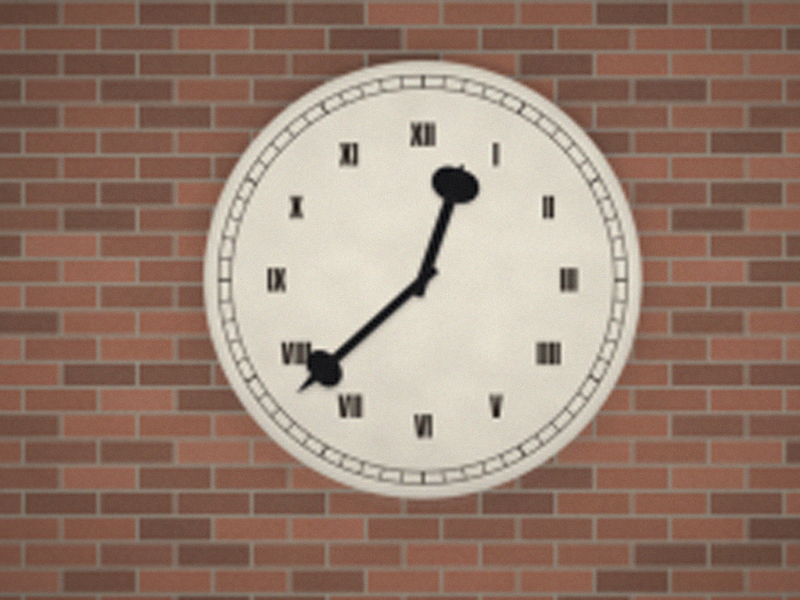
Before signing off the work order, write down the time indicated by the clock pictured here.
12:38
